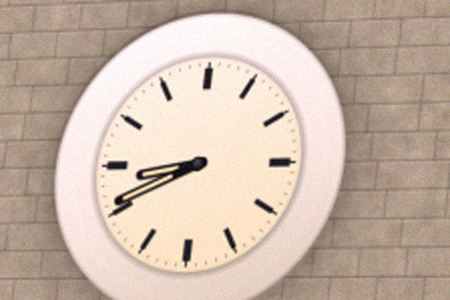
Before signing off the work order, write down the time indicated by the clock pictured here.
8:41
